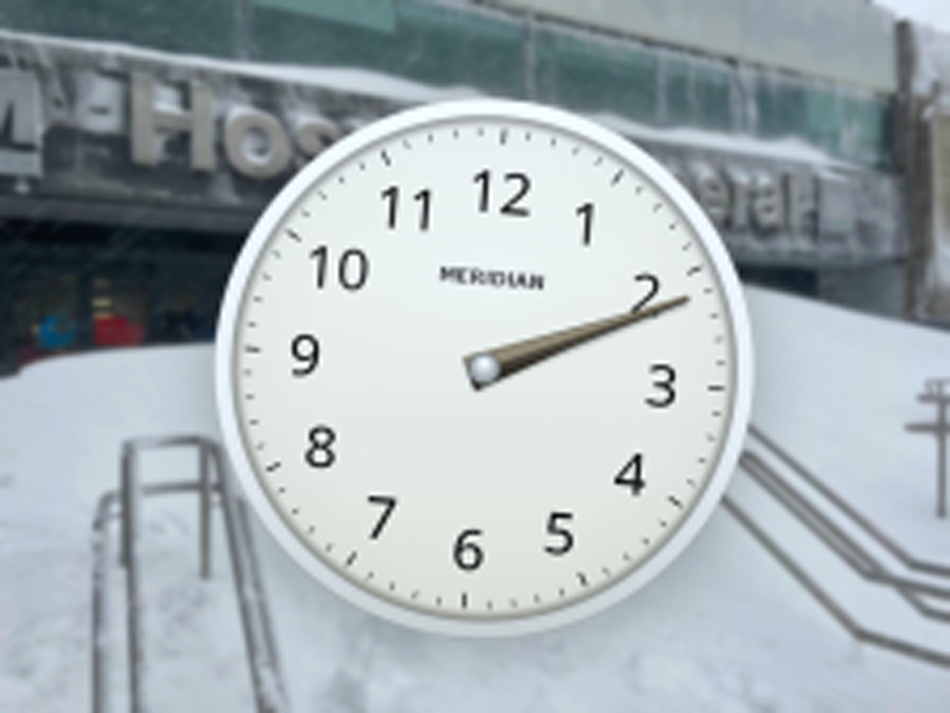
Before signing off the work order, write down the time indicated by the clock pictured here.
2:11
